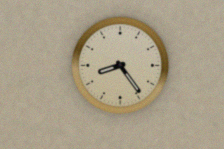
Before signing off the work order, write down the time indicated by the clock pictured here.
8:24
